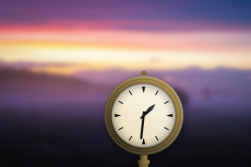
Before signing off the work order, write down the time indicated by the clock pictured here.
1:31
